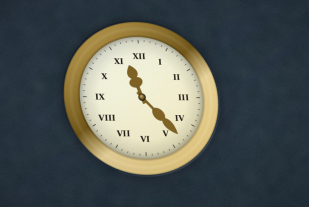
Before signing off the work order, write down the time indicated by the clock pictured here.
11:23
